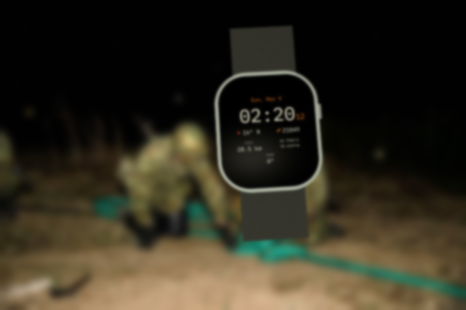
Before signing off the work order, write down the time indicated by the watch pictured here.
2:20
